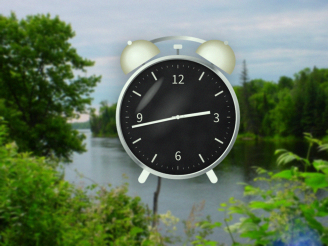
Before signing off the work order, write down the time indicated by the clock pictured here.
2:43
